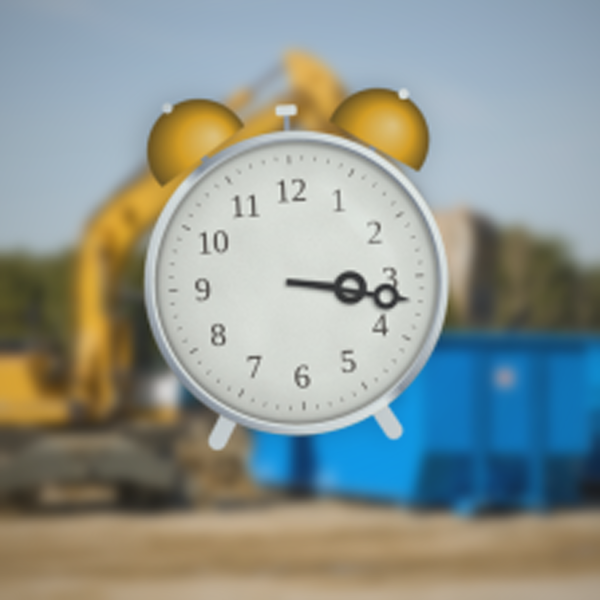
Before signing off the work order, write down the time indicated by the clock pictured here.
3:17
